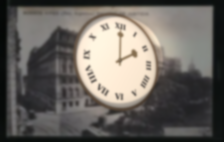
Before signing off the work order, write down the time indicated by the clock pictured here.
2:00
